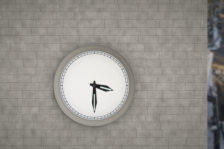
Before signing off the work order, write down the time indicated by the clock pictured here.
3:30
